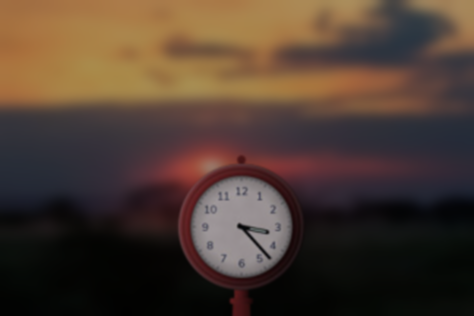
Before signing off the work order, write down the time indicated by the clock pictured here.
3:23
